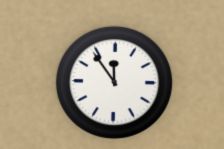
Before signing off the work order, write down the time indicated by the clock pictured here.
11:54
